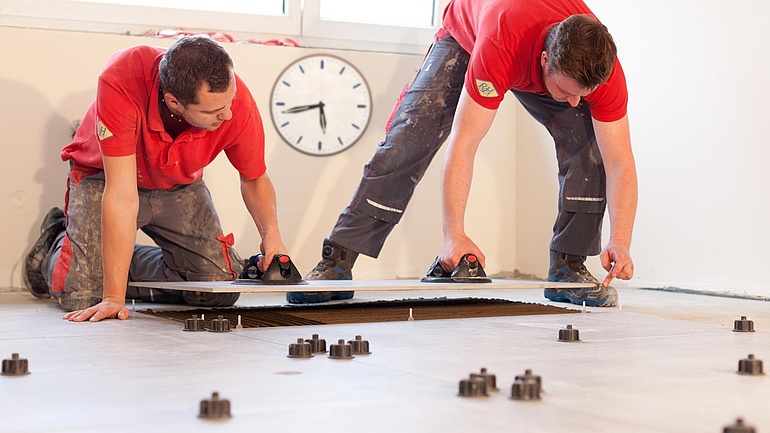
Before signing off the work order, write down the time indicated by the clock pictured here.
5:43
